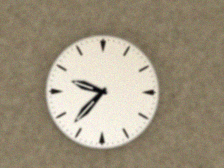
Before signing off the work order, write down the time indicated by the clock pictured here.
9:37
